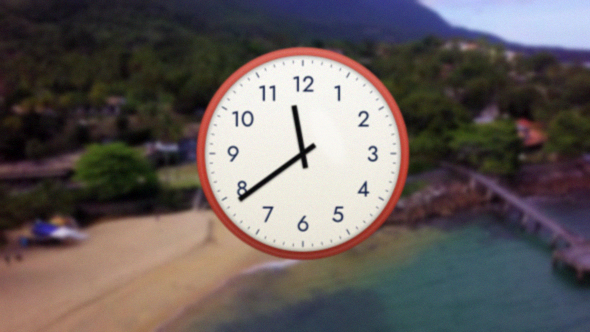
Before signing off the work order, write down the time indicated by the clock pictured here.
11:39
